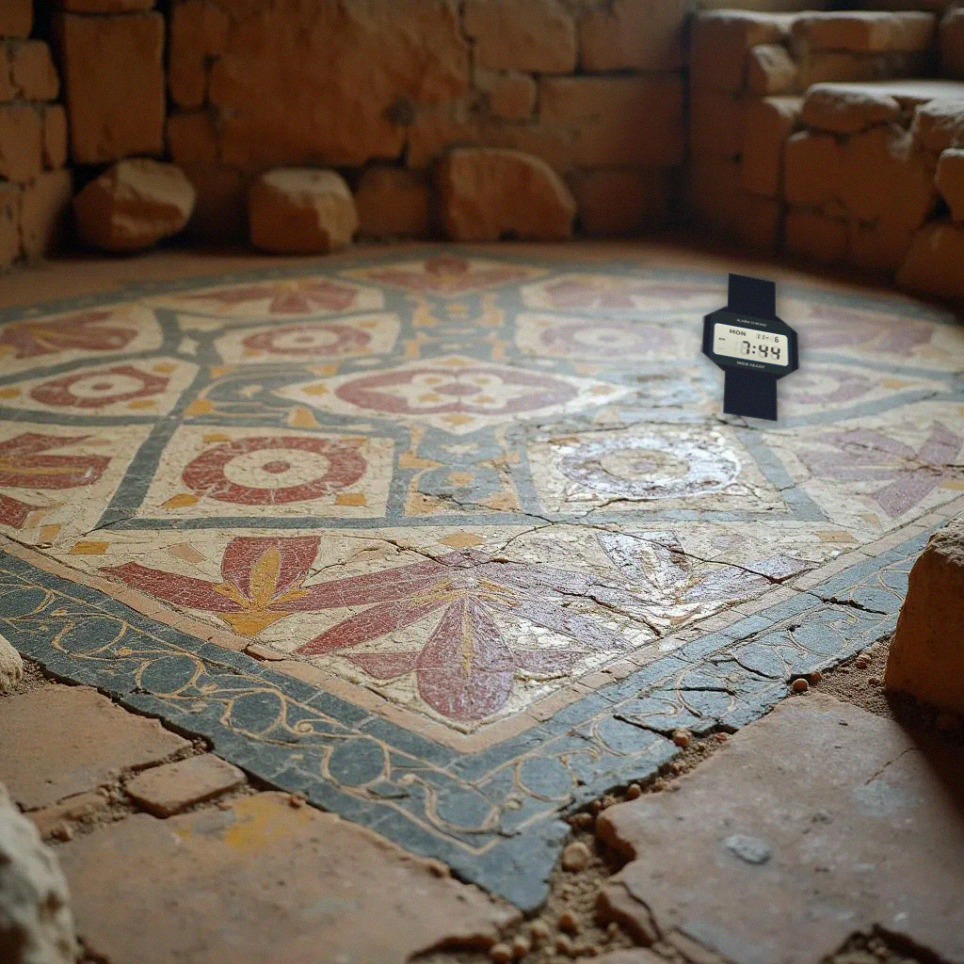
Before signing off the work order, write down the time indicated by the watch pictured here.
7:44
